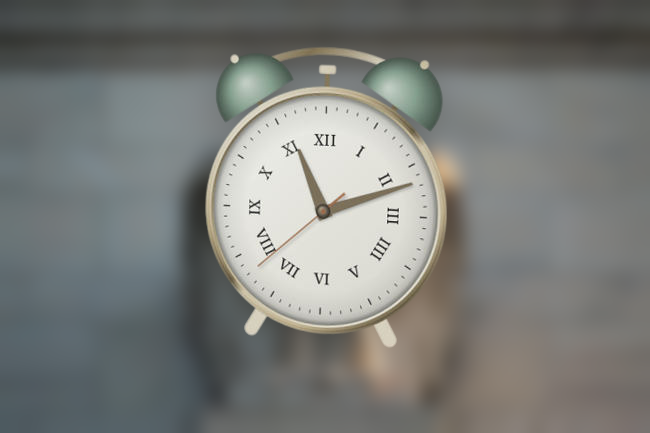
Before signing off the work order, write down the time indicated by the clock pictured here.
11:11:38
